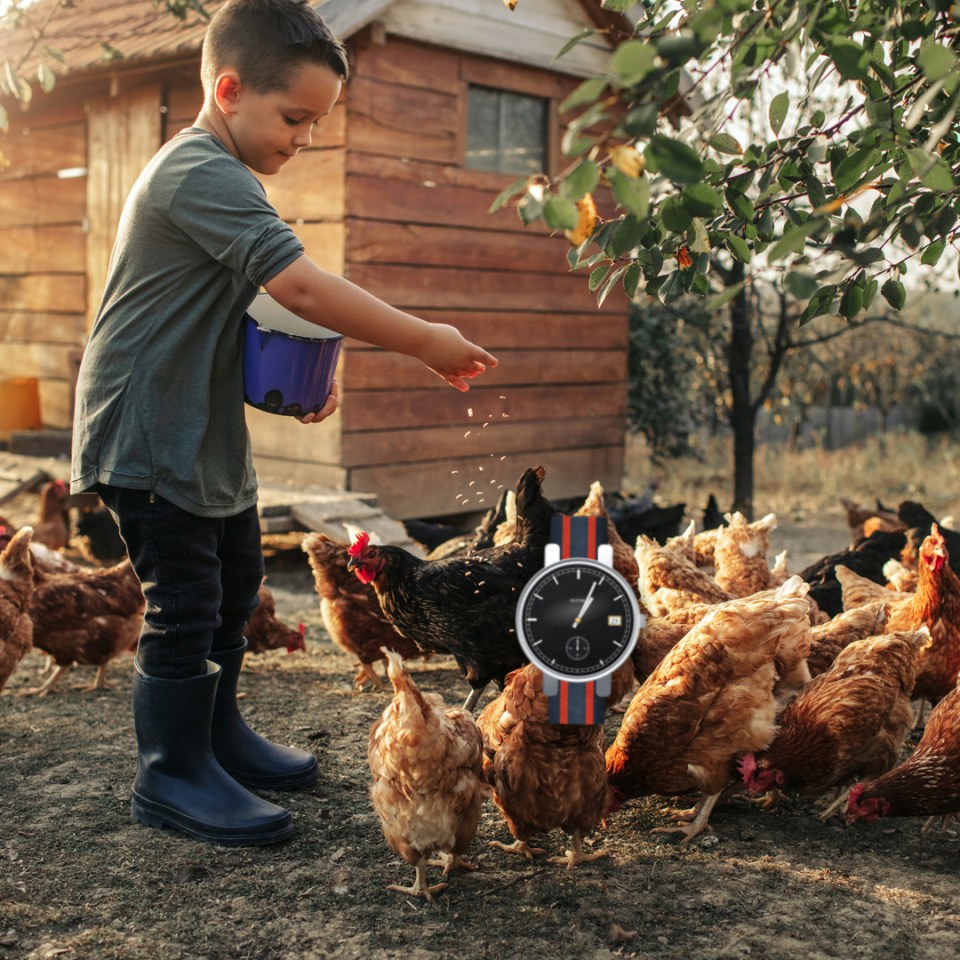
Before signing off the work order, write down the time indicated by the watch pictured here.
1:04
